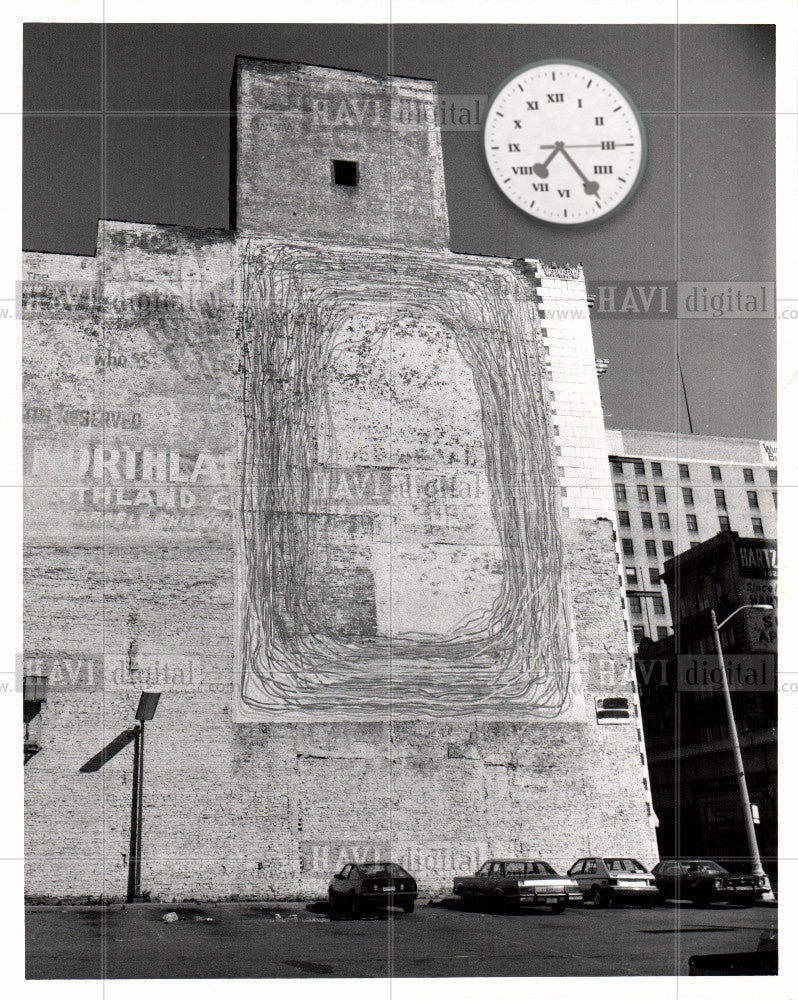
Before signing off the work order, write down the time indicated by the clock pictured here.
7:24:15
